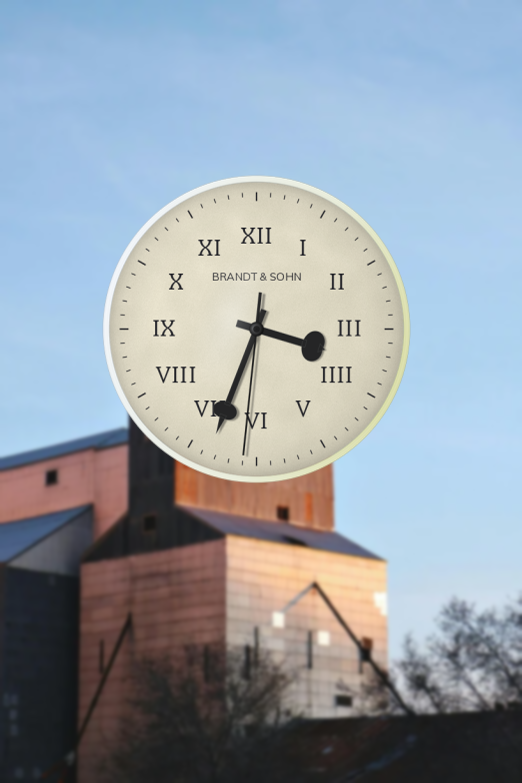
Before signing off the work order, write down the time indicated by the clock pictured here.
3:33:31
